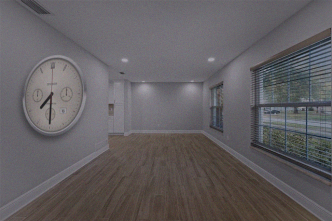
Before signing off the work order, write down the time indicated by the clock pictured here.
7:30
